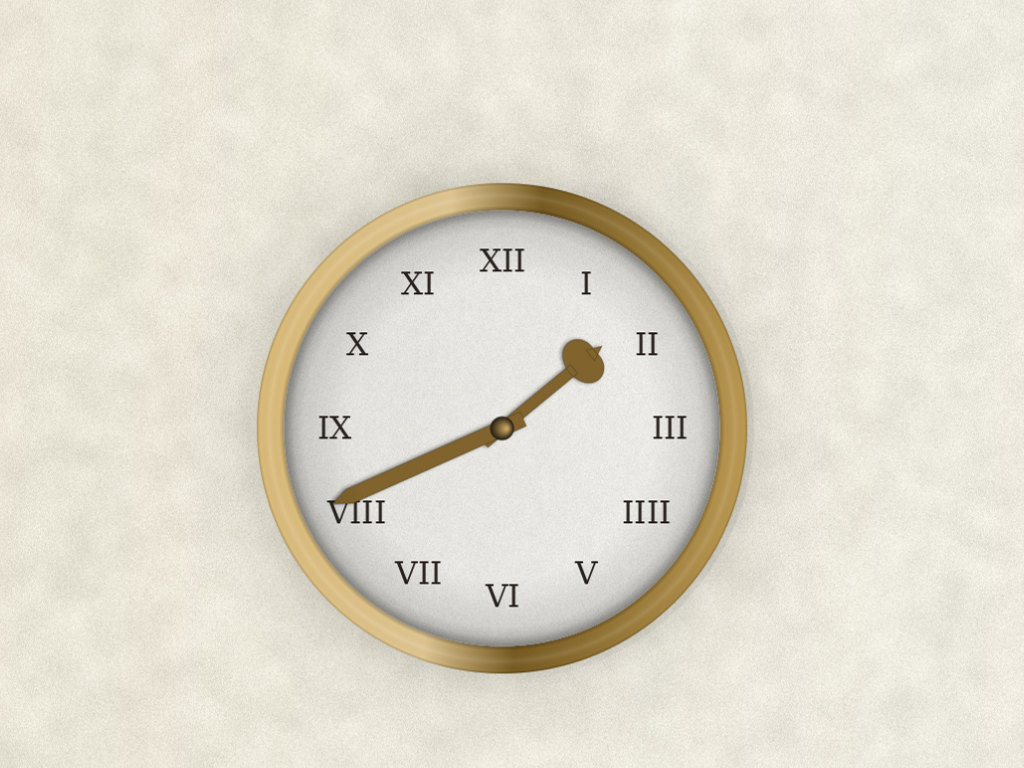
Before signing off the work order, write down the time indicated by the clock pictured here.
1:41
